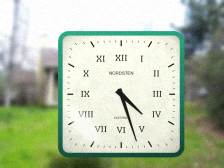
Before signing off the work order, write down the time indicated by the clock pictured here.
4:27
